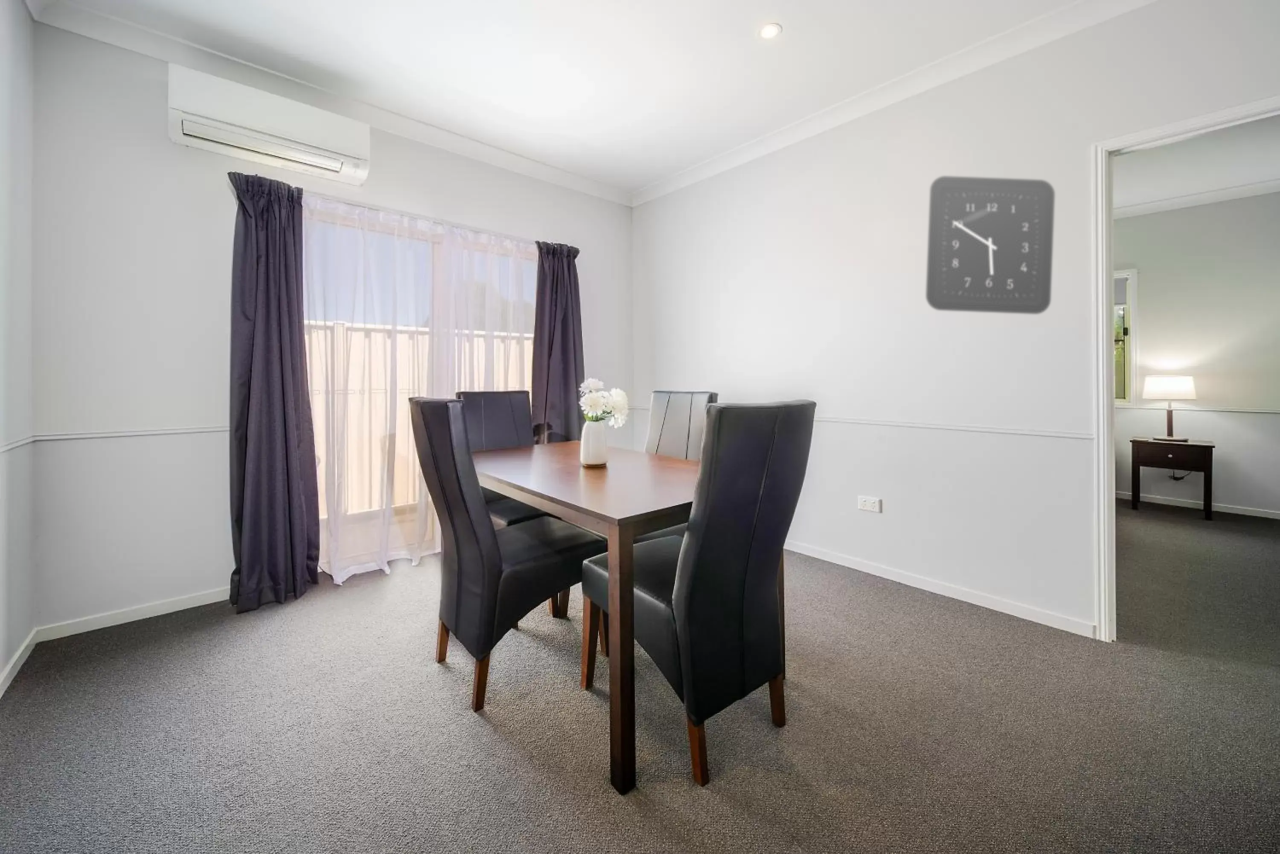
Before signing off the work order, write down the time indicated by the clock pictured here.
5:50
